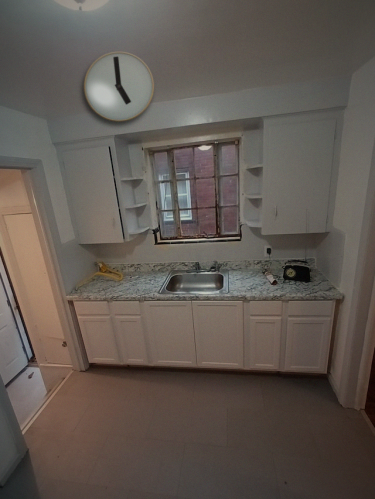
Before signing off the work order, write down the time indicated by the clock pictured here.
4:59
